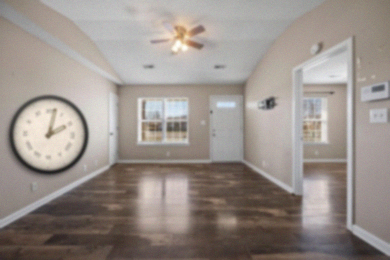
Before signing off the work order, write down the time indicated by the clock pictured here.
2:02
